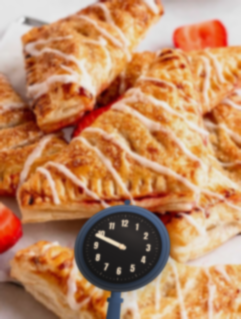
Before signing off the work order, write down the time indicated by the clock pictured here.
9:49
